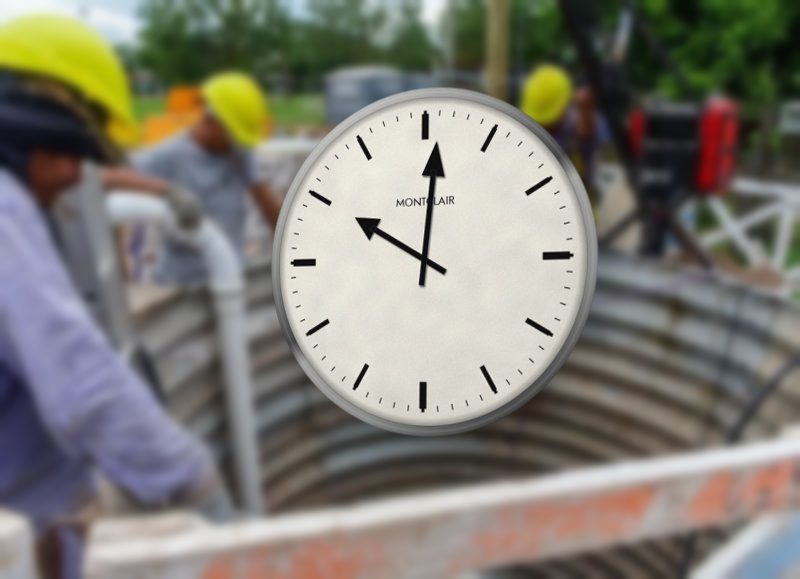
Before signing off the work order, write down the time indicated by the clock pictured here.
10:01
